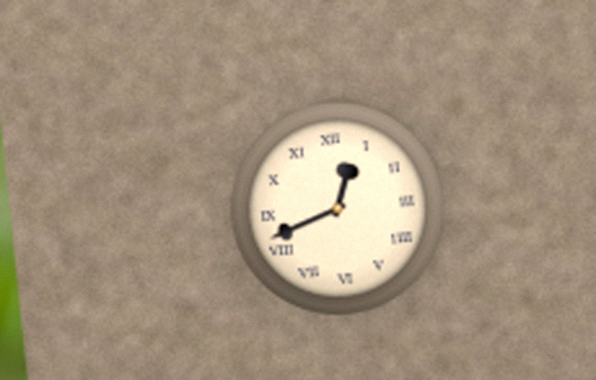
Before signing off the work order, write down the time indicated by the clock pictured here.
12:42
